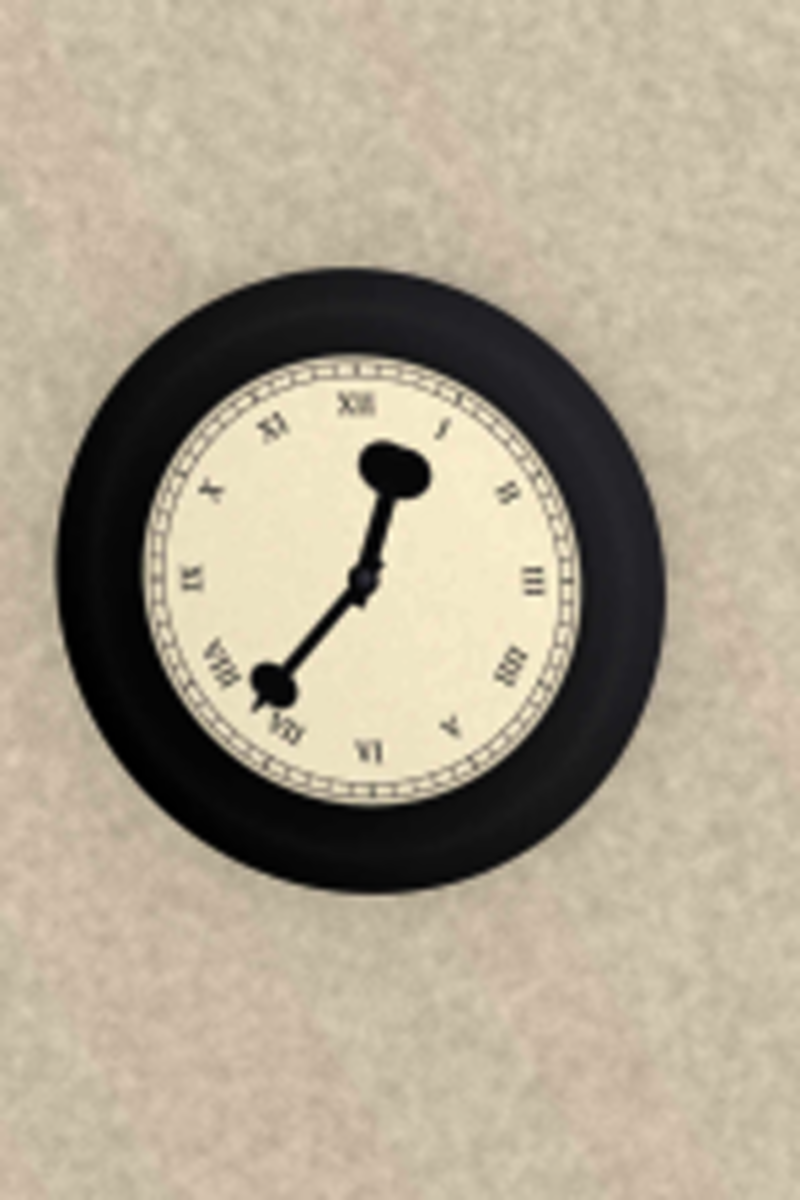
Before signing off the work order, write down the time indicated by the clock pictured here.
12:37
